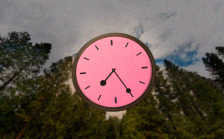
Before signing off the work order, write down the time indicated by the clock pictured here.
7:25
